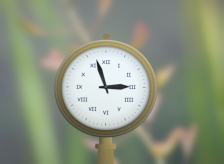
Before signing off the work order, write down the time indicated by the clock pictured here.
2:57
